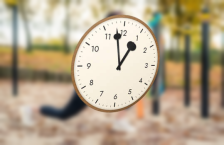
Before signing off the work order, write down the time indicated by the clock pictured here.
12:58
